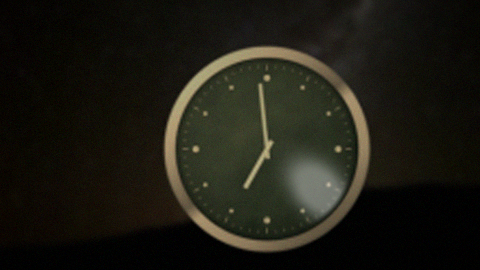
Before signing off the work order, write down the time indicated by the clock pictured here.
6:59
